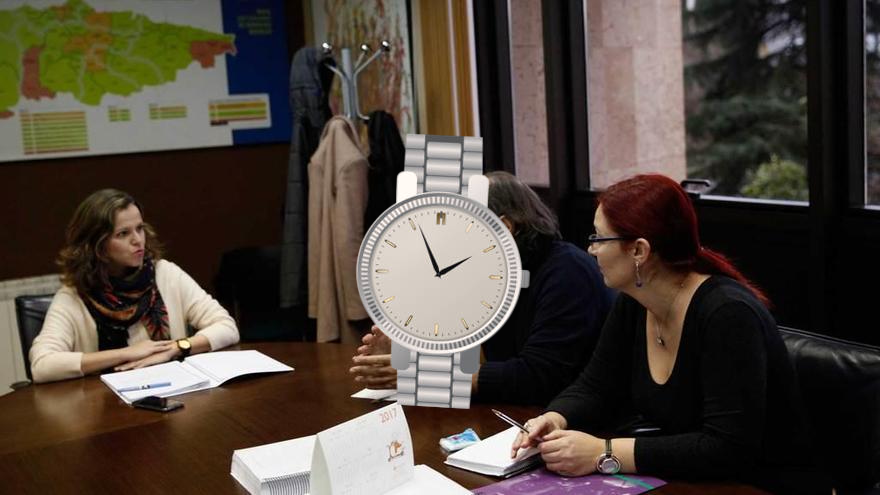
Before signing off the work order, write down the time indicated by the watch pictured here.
1:56
